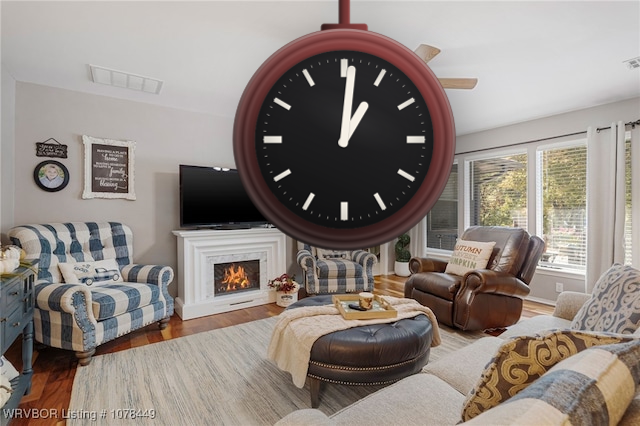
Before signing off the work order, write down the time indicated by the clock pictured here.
1:01
